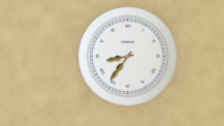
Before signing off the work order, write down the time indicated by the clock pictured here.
8:36
